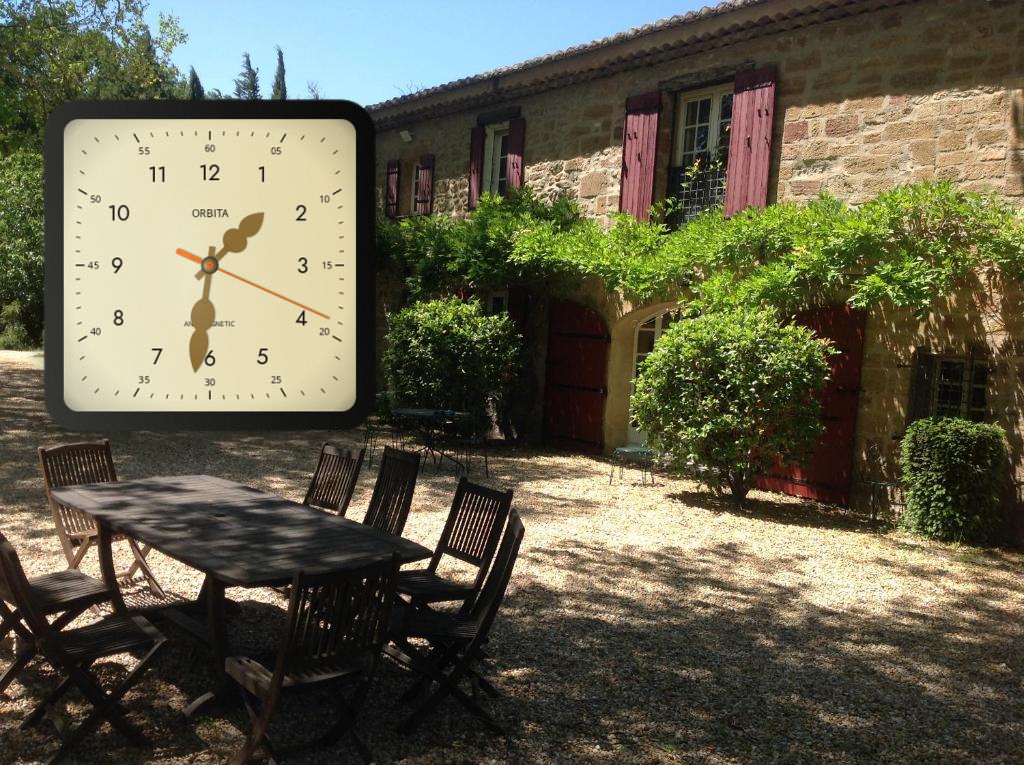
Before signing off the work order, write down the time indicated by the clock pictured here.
1:31:19
